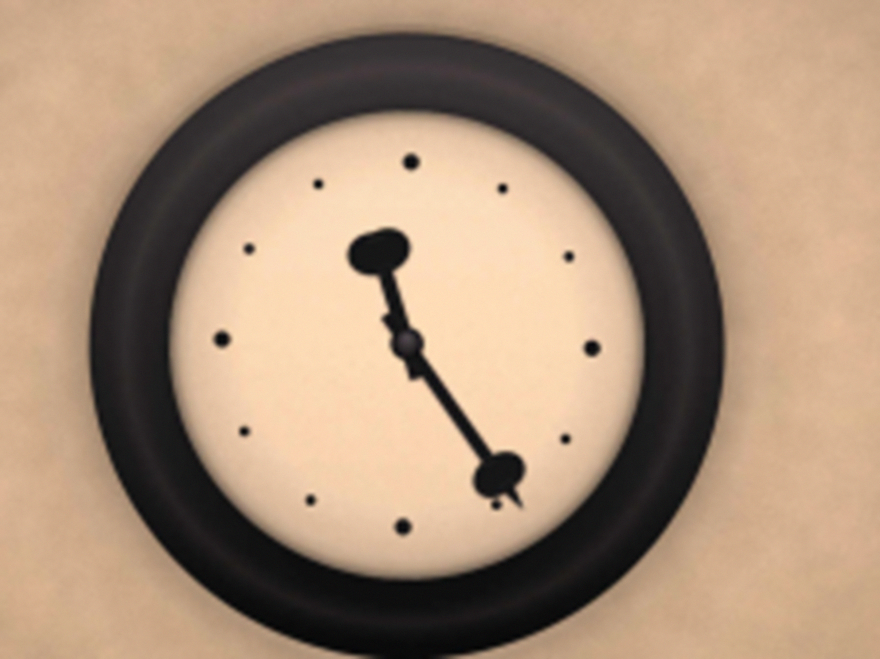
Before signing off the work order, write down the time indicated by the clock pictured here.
11:24
